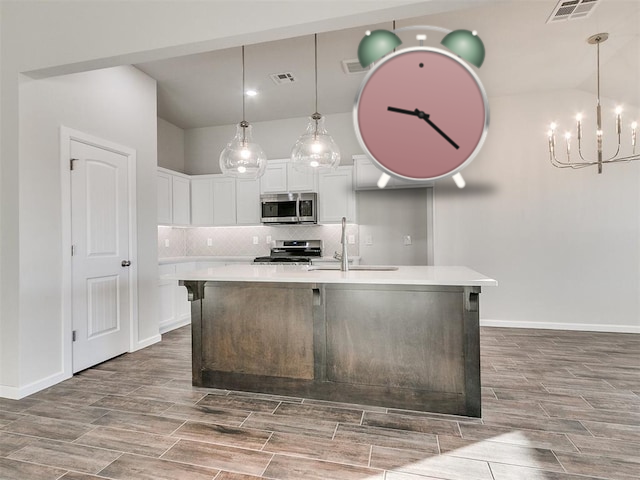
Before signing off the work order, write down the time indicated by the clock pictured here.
9:22
